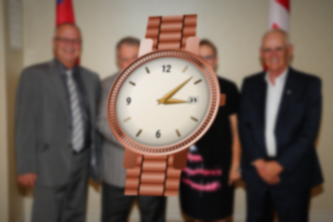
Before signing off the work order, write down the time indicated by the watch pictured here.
3:08
